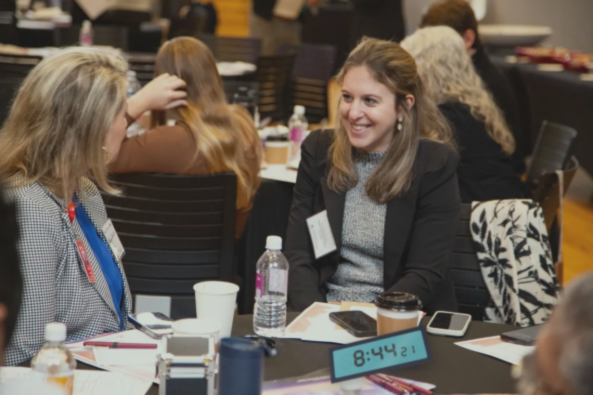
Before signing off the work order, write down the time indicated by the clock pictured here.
8:44
